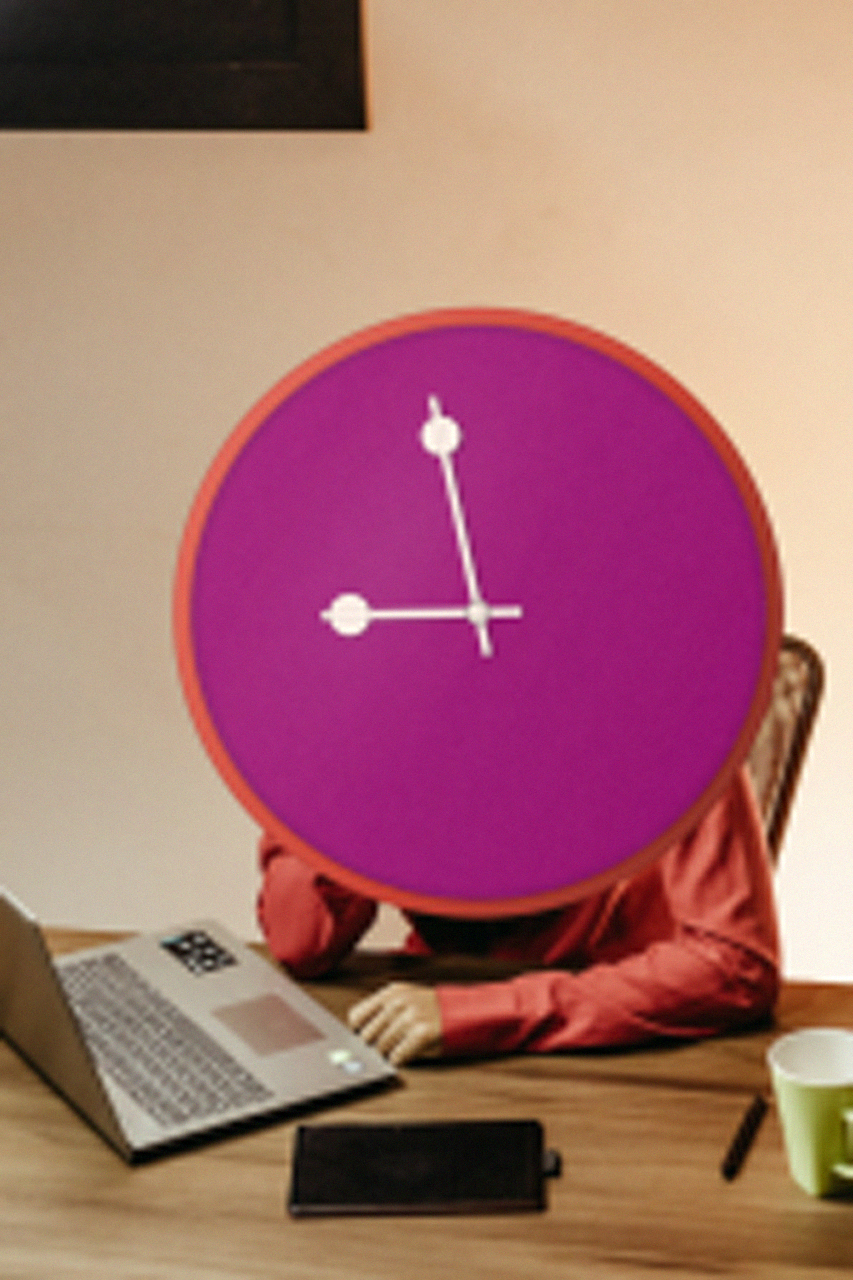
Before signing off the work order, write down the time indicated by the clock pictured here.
8:58
